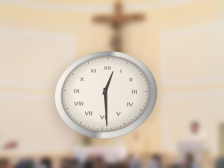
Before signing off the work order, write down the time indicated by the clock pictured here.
12:29
